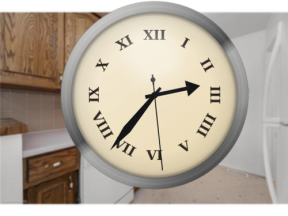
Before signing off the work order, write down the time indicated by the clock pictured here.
2:36:29
